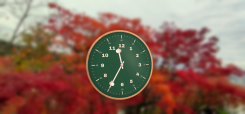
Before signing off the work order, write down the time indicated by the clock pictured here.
11:35
